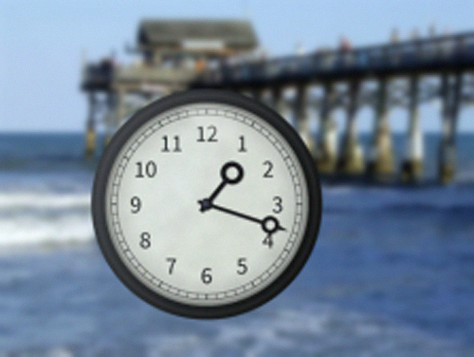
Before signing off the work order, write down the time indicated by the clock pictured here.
1:18
